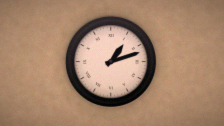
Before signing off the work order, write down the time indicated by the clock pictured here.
1:12
